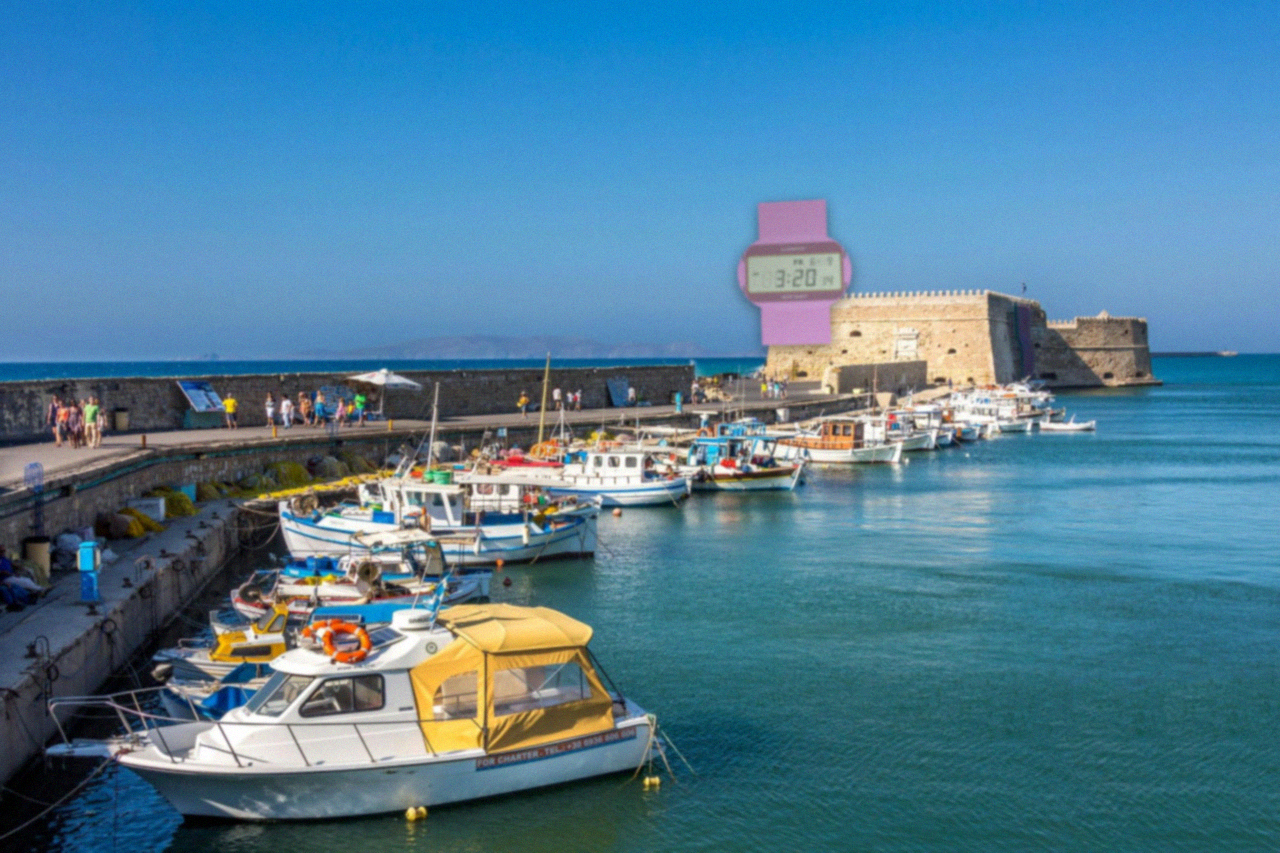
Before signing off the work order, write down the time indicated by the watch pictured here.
3:20
